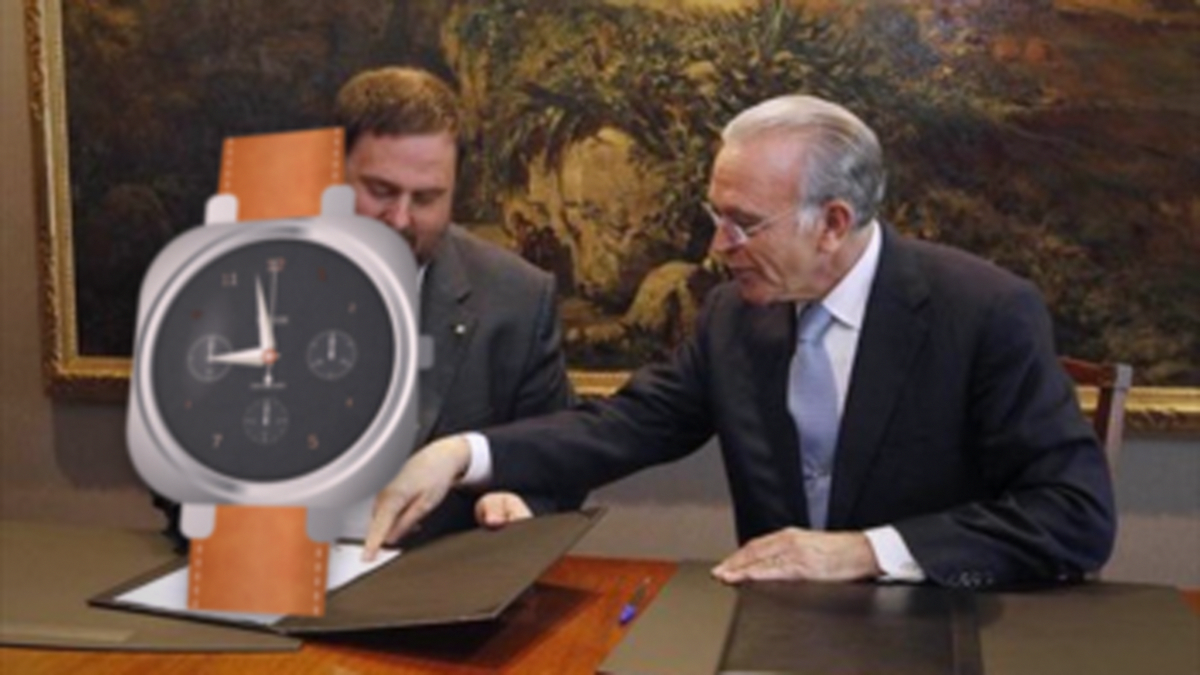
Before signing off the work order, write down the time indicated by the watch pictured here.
8:58
